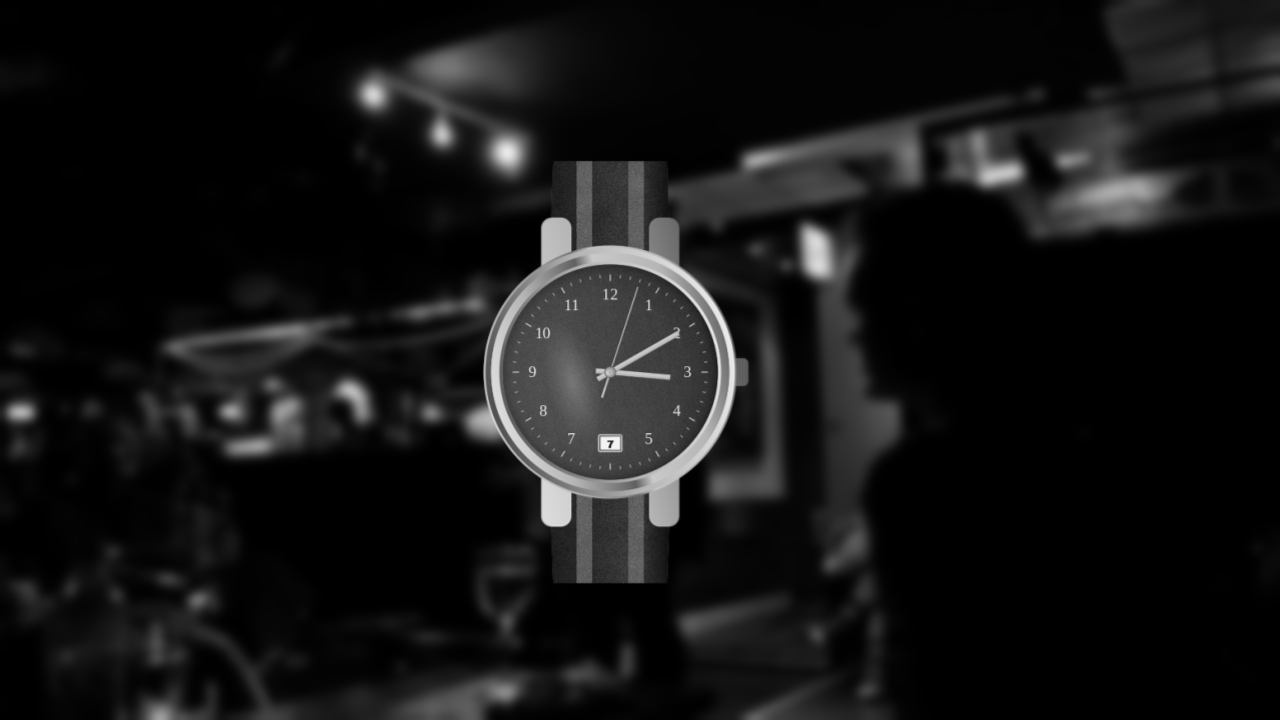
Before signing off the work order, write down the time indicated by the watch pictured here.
3:10:03
